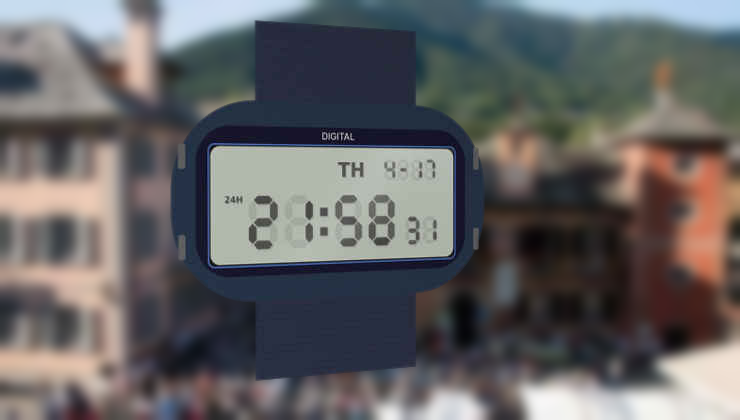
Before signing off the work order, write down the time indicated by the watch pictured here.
21:58:31
